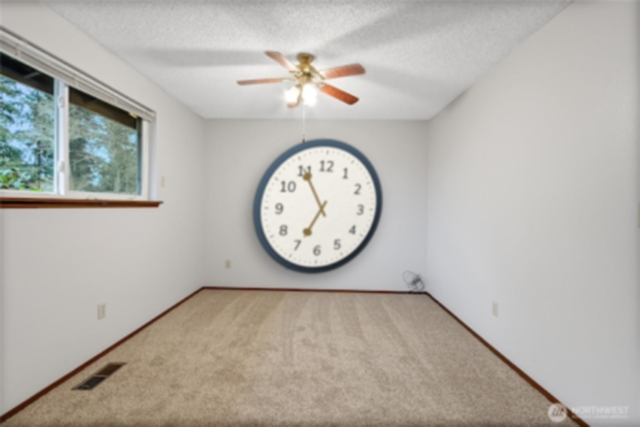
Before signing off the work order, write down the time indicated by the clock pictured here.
6:55
